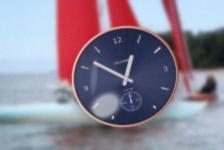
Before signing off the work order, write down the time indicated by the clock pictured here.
12:52
